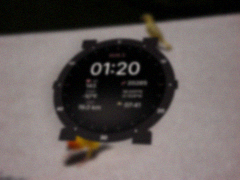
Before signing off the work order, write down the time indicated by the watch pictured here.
1:20
